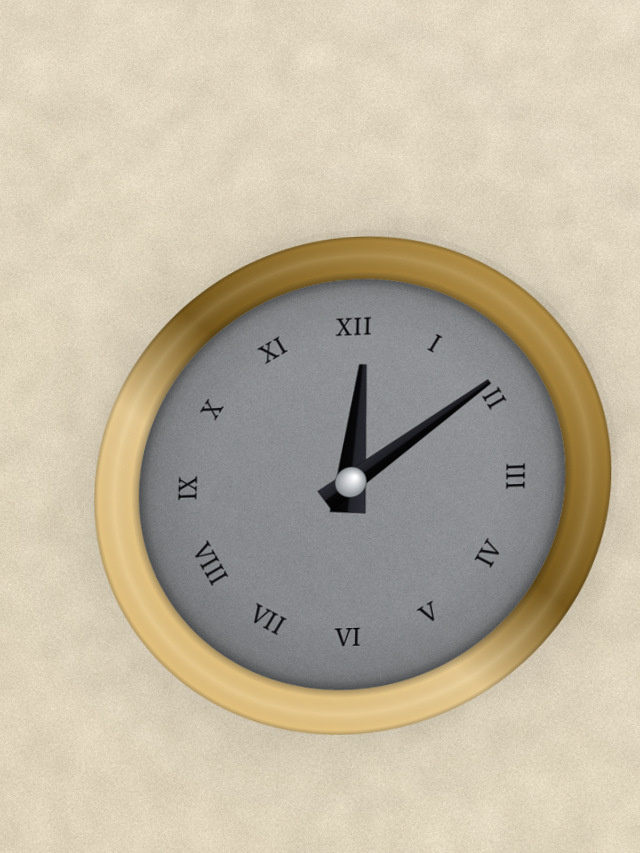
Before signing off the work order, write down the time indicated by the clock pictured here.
12:09
